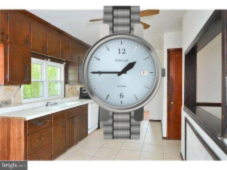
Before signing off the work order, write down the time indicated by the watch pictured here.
1:45
